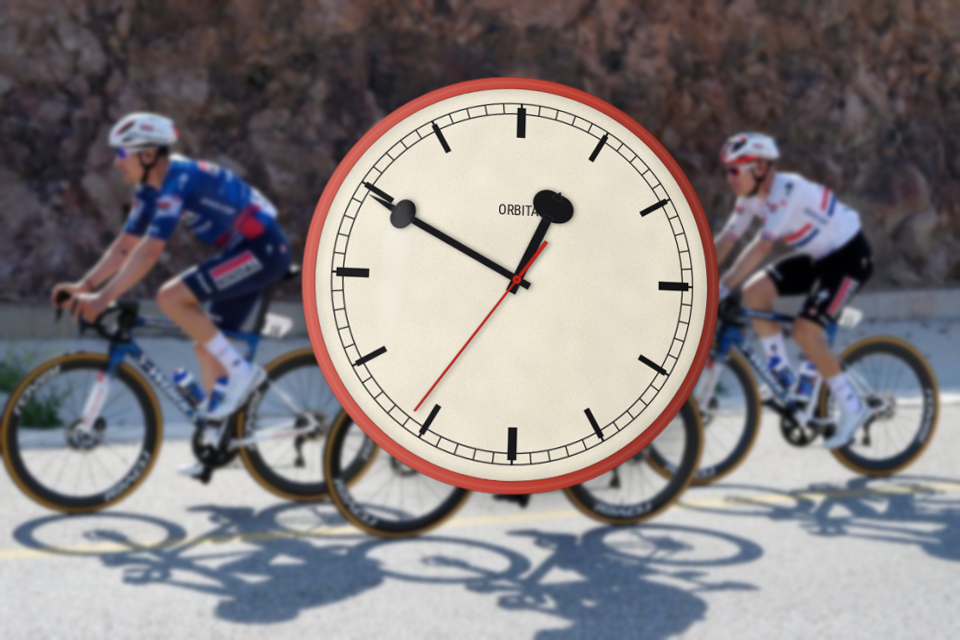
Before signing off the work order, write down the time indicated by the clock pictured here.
12:49:36
